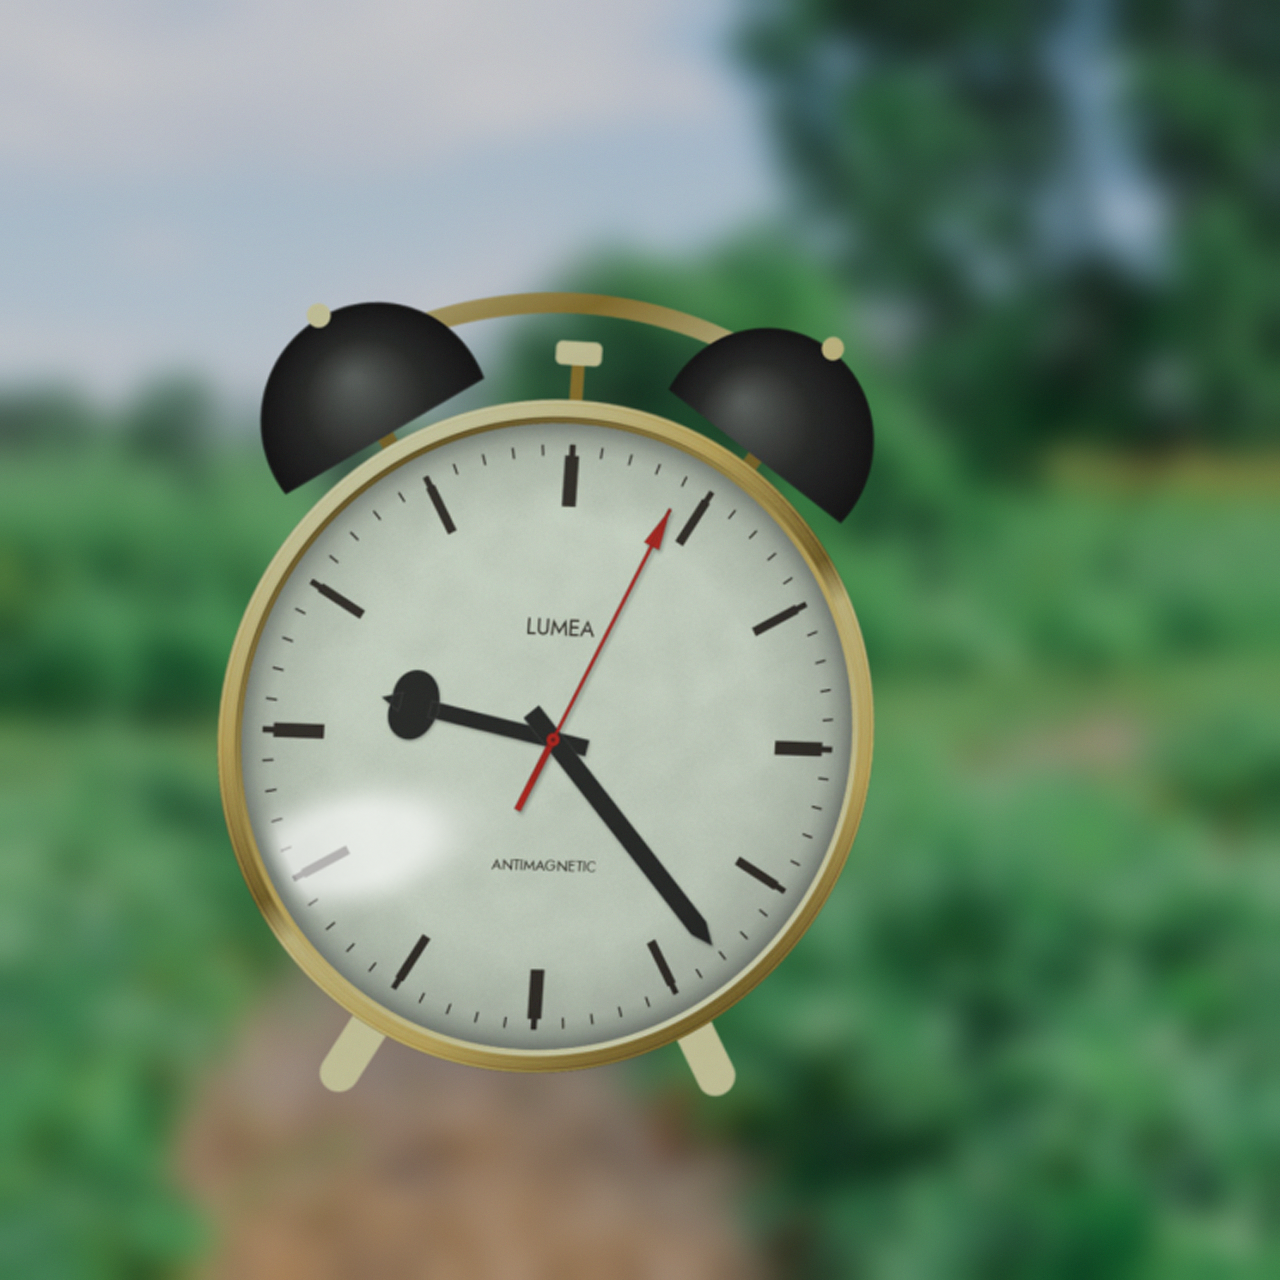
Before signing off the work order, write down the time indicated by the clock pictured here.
9:23:04
